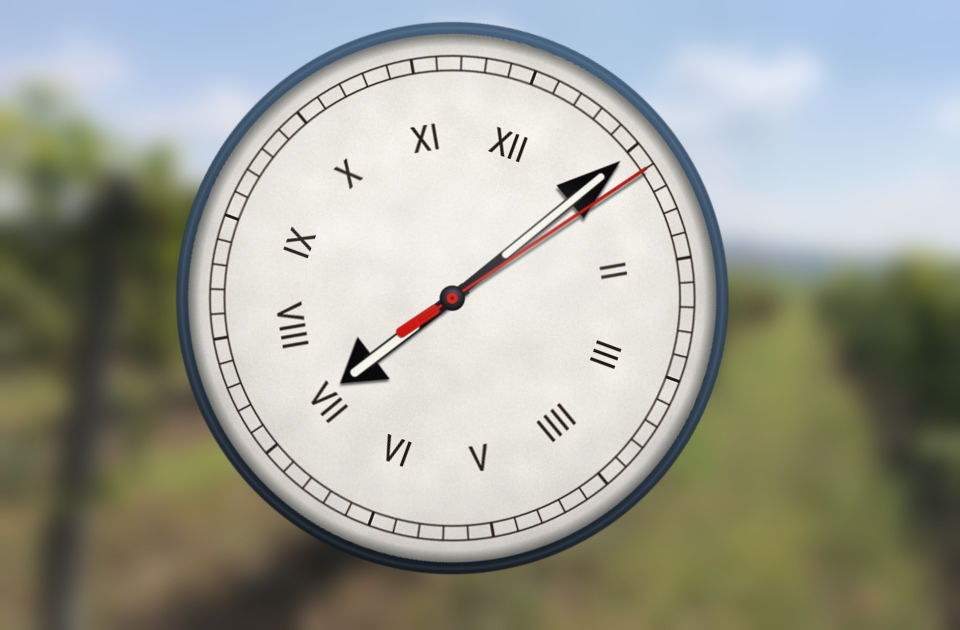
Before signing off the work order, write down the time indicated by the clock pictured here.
7:05:06
